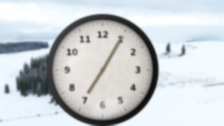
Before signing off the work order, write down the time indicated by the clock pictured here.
7:05
